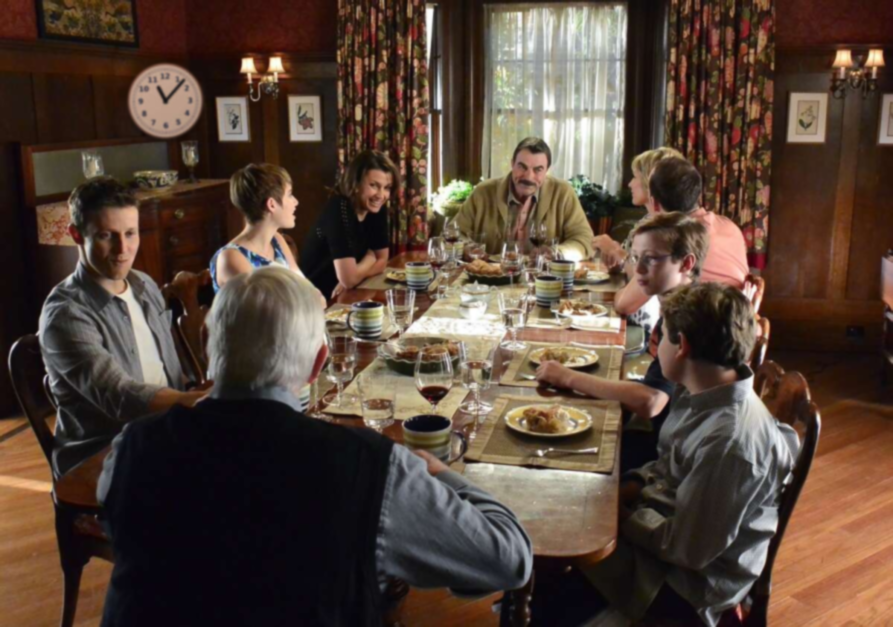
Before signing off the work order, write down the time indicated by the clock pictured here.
11:07
